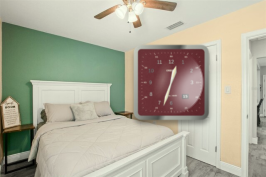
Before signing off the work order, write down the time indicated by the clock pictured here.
12:33
